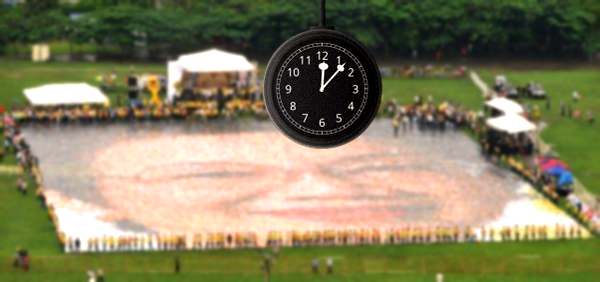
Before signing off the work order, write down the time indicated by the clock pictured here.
12:07
